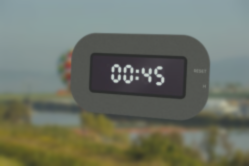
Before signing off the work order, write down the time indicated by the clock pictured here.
0:45
